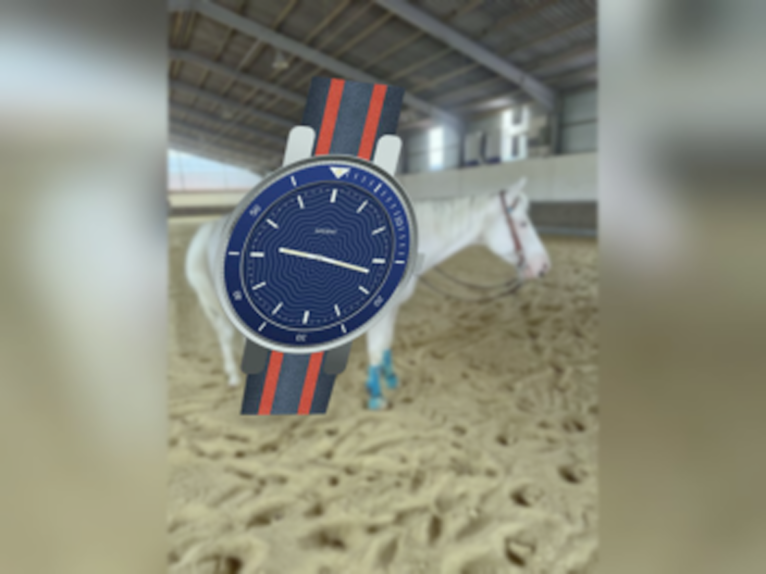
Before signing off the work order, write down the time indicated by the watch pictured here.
9:17
